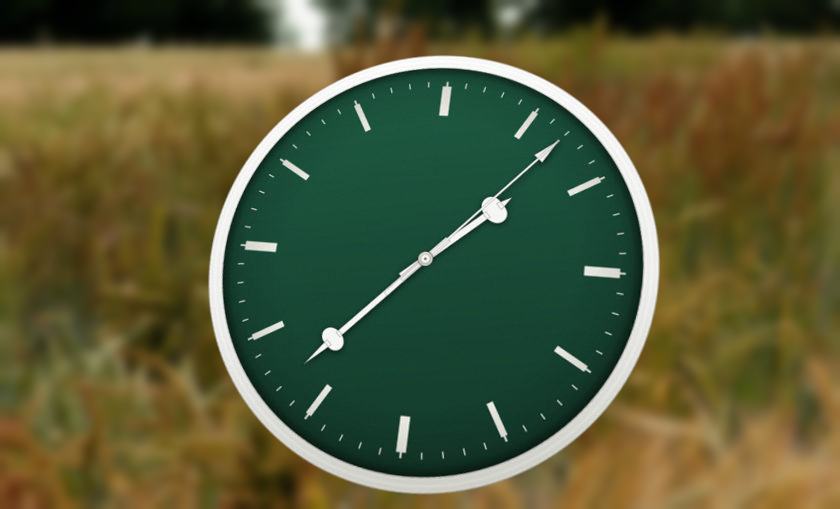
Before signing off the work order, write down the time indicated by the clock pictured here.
1:37:07
